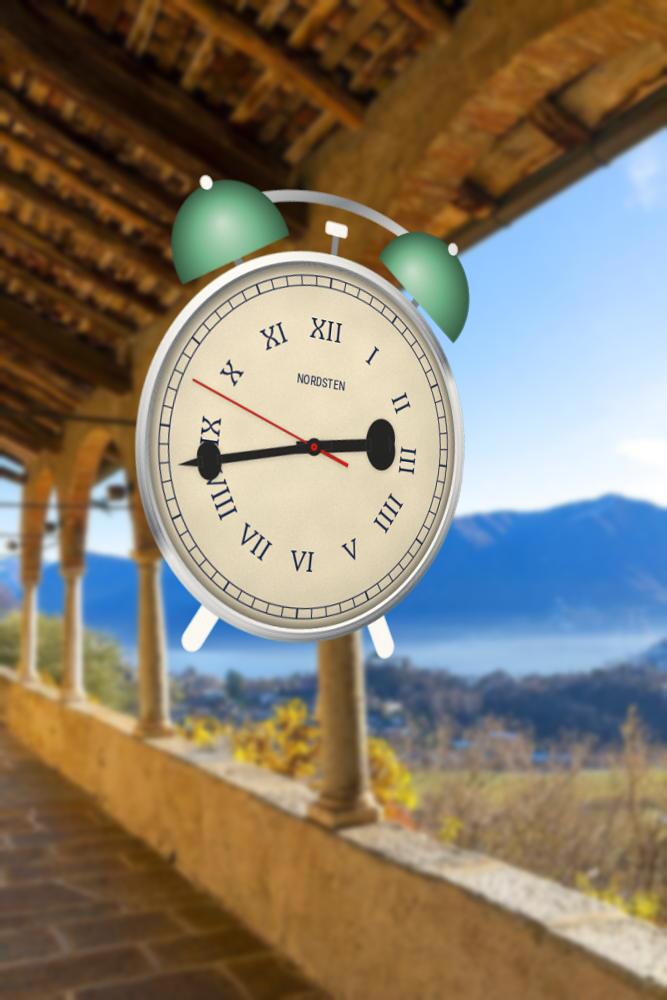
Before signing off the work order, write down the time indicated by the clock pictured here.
2:42:48
